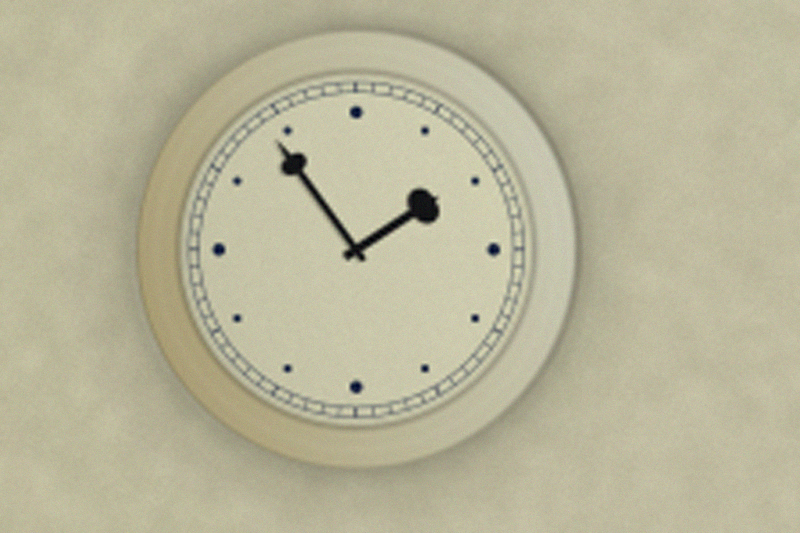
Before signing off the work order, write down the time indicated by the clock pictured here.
1:54
